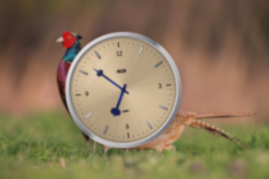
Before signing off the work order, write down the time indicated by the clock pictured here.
6:52
